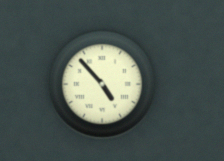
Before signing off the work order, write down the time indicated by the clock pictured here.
4:53
